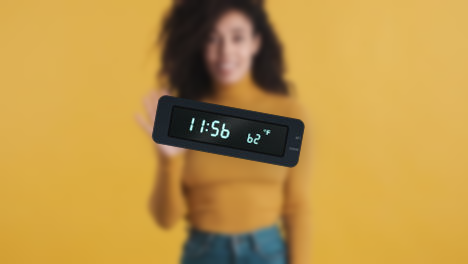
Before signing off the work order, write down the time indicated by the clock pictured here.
11:56
